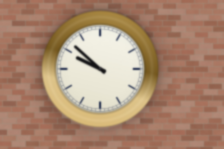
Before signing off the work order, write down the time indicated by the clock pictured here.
9:52
